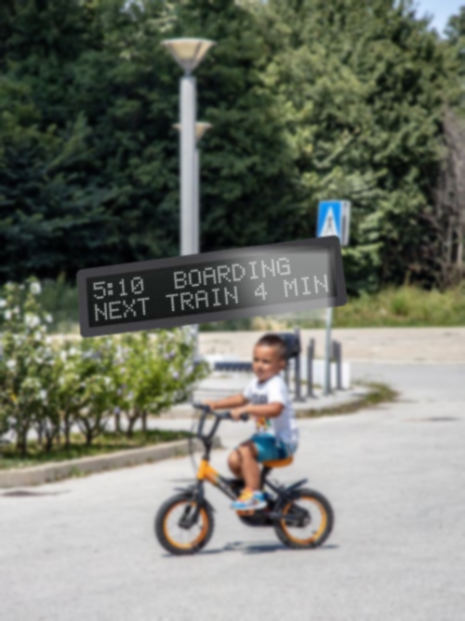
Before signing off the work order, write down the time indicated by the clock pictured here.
5:10
